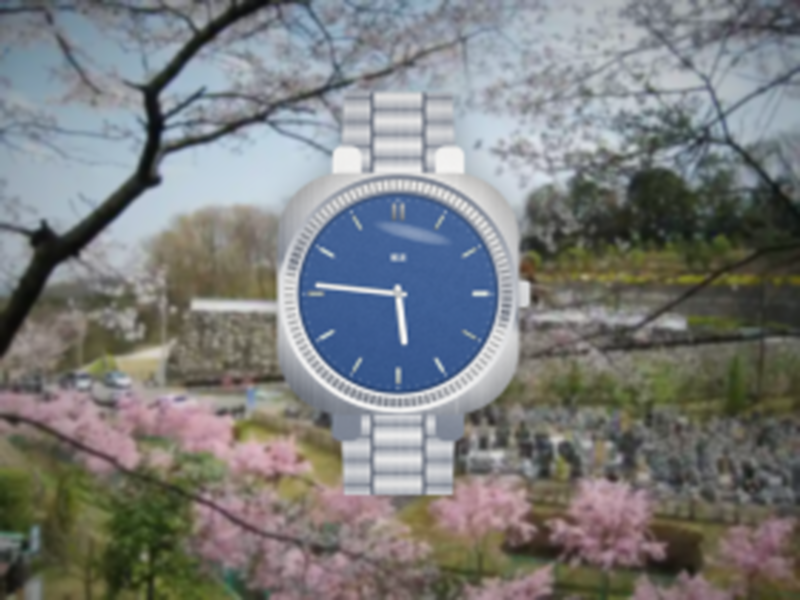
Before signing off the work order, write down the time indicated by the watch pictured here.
5:46
